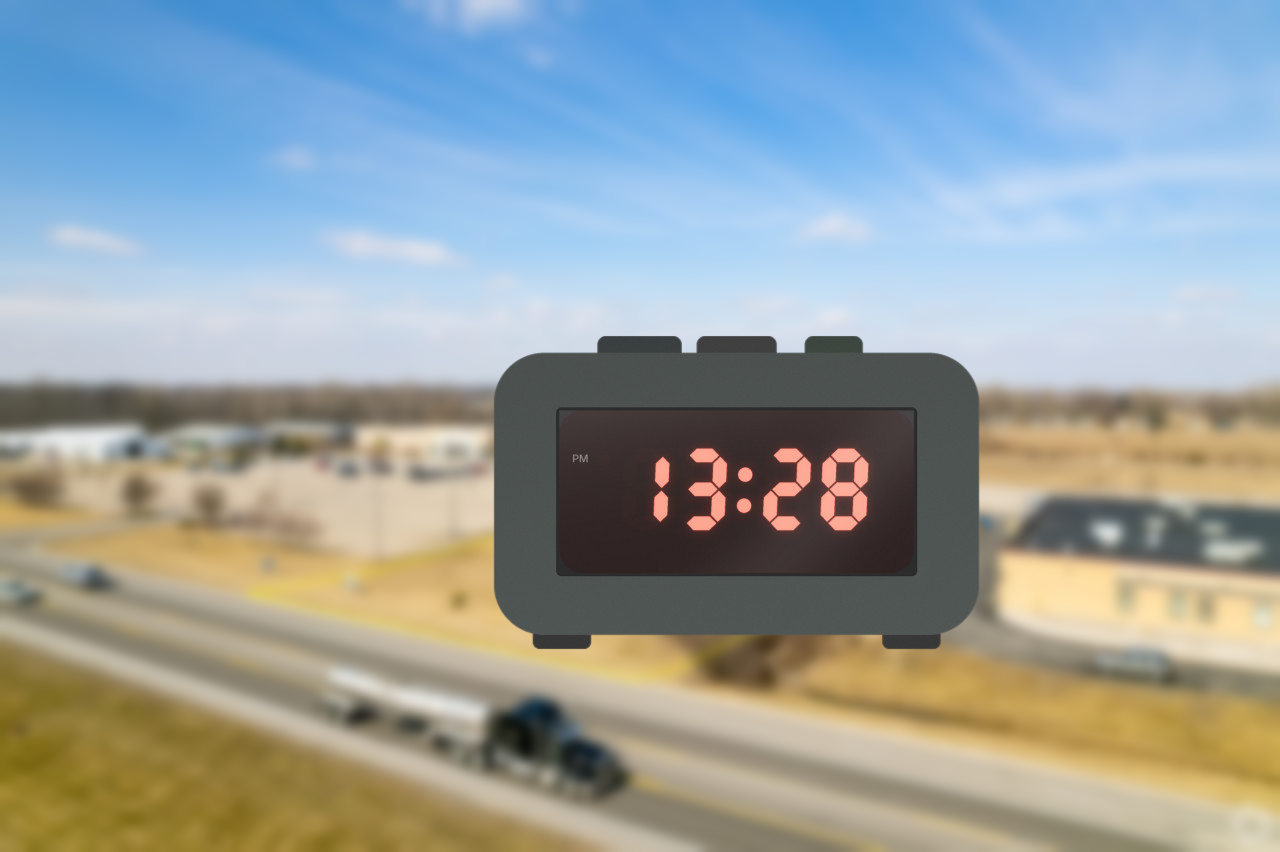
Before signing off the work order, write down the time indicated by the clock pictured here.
13:28
